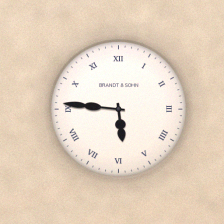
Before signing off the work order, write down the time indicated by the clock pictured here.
5:46
